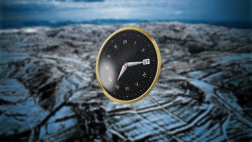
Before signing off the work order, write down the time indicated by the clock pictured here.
7:15
